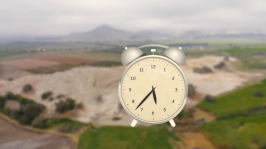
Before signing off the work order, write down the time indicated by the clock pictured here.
5:37
